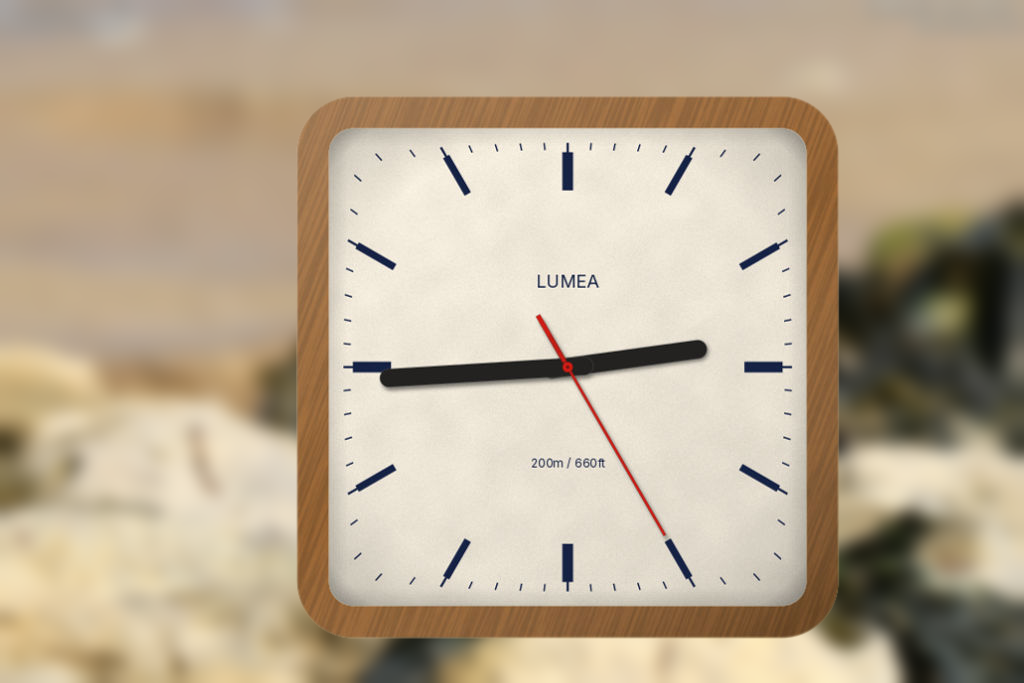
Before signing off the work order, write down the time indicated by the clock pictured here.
2:44:25
